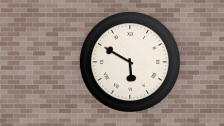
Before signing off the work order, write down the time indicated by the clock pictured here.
5:50
